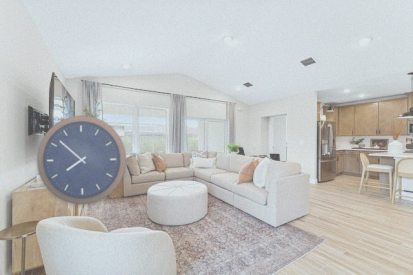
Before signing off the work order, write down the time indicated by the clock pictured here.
7:52
